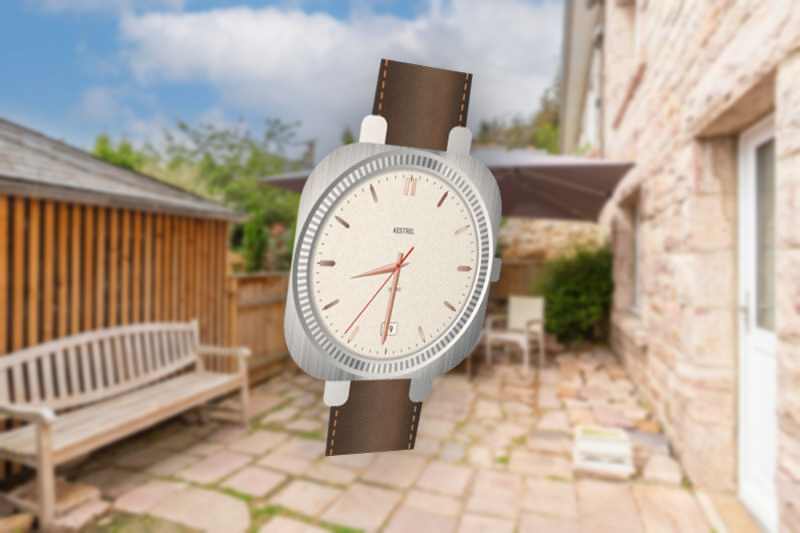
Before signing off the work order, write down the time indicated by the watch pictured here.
8:30:36
